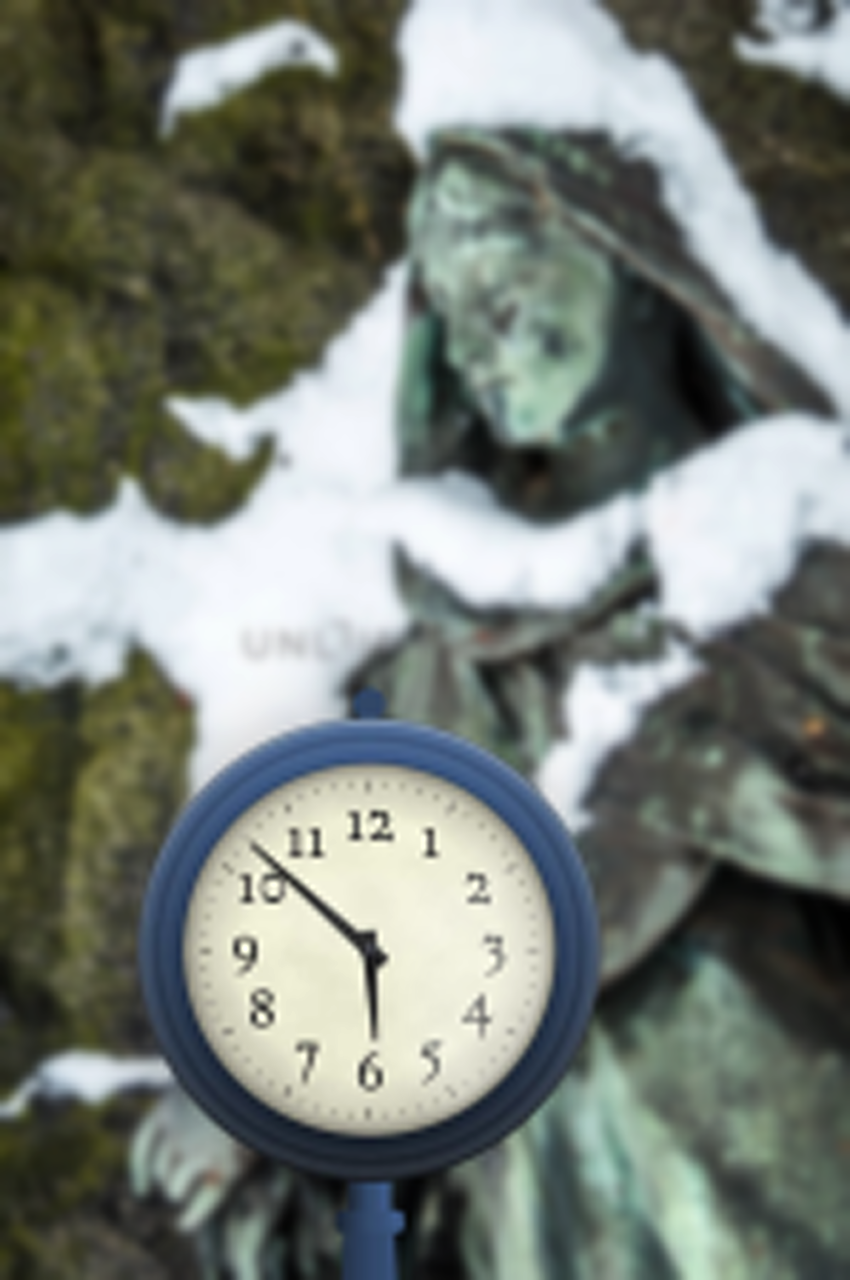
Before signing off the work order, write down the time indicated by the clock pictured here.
5:52
